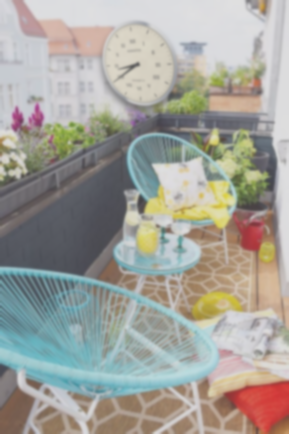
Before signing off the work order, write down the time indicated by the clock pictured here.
8:40
